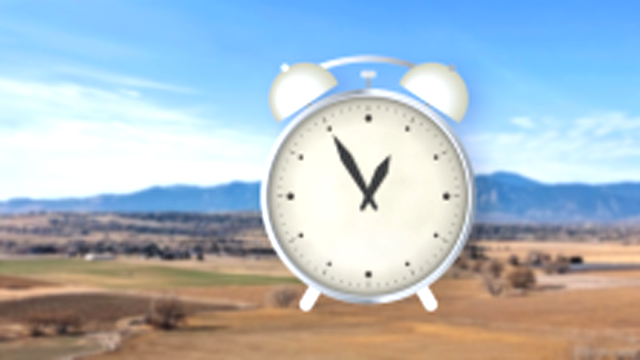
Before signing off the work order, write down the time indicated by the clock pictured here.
12:55
